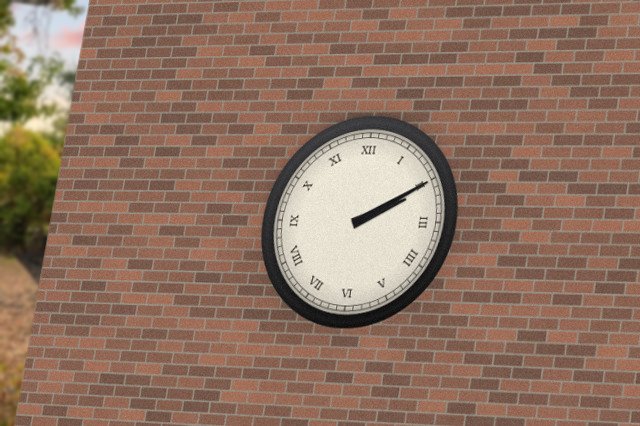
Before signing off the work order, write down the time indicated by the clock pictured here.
2:10
